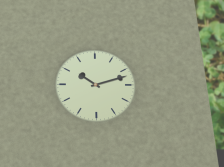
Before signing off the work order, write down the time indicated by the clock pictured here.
10:12
